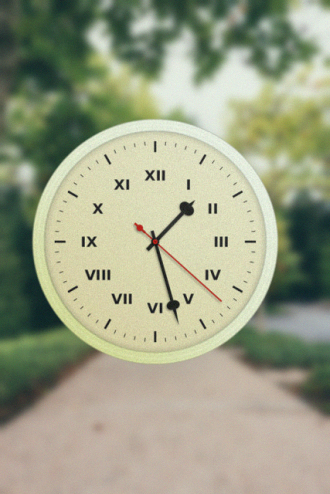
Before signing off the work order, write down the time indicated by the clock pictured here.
1:27:22
